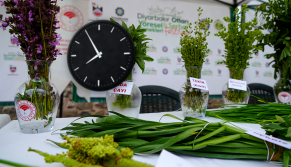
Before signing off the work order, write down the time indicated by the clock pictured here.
7:55
